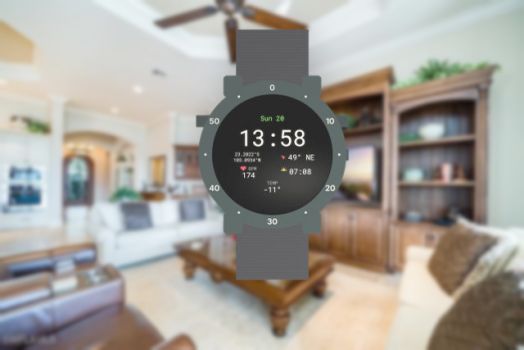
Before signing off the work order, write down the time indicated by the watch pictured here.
13:58
